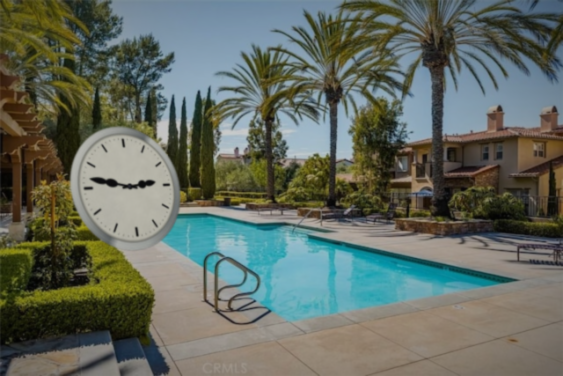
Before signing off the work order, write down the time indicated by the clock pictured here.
2:47
